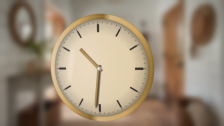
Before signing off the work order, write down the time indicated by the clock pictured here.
10:31
